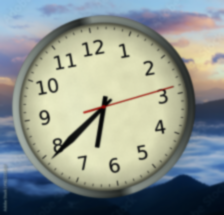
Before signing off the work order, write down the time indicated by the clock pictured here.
6:39:14
